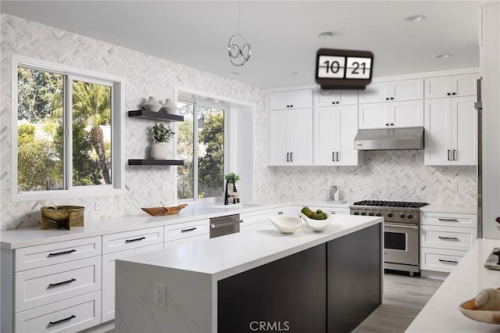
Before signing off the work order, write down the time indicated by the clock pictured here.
10:21
